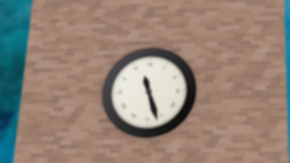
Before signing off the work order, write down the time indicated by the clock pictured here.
11:27
